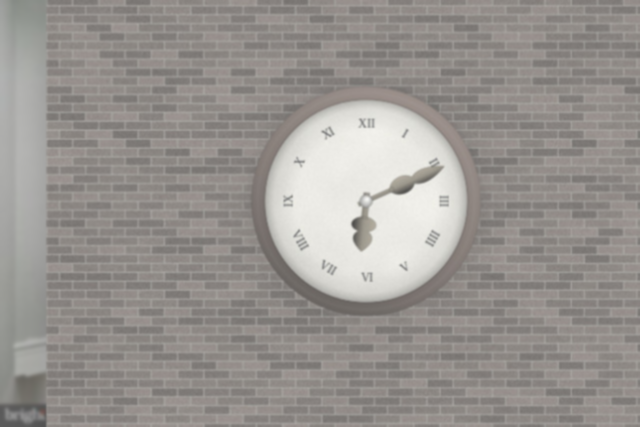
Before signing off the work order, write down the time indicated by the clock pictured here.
6:11
